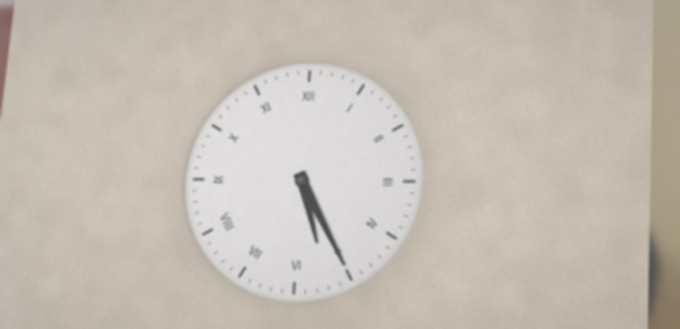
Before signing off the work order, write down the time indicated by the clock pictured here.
5:25
